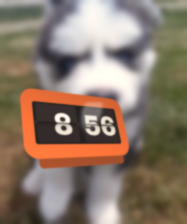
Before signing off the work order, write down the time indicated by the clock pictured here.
8:56
